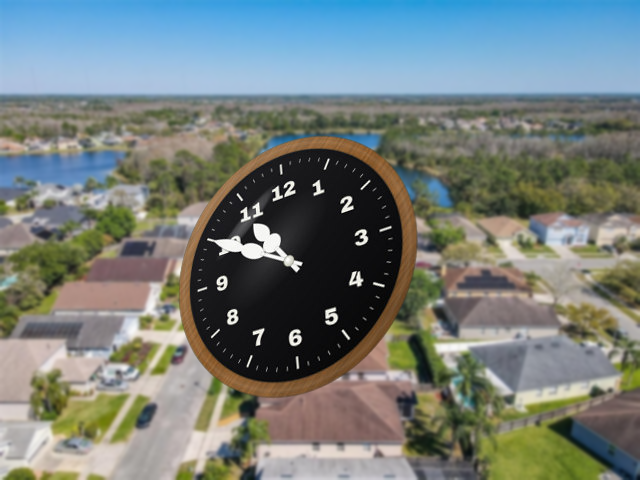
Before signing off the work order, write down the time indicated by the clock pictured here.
10:50
